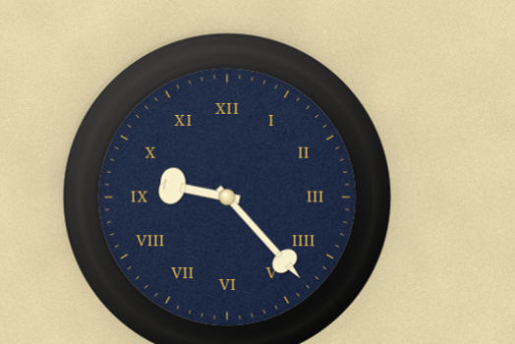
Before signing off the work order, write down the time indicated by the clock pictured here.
9:23
